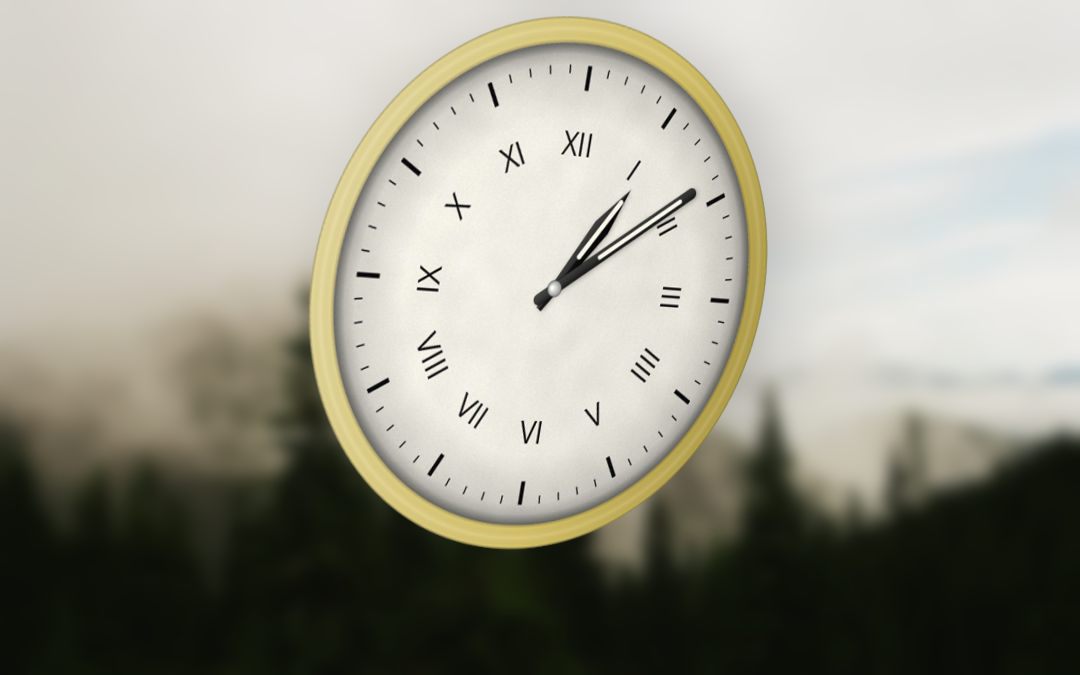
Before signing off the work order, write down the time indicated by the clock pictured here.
1:09
